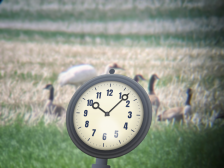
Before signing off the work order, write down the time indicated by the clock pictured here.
10:07
